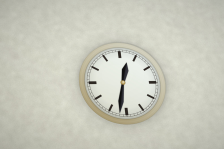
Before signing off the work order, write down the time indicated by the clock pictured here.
12:32
